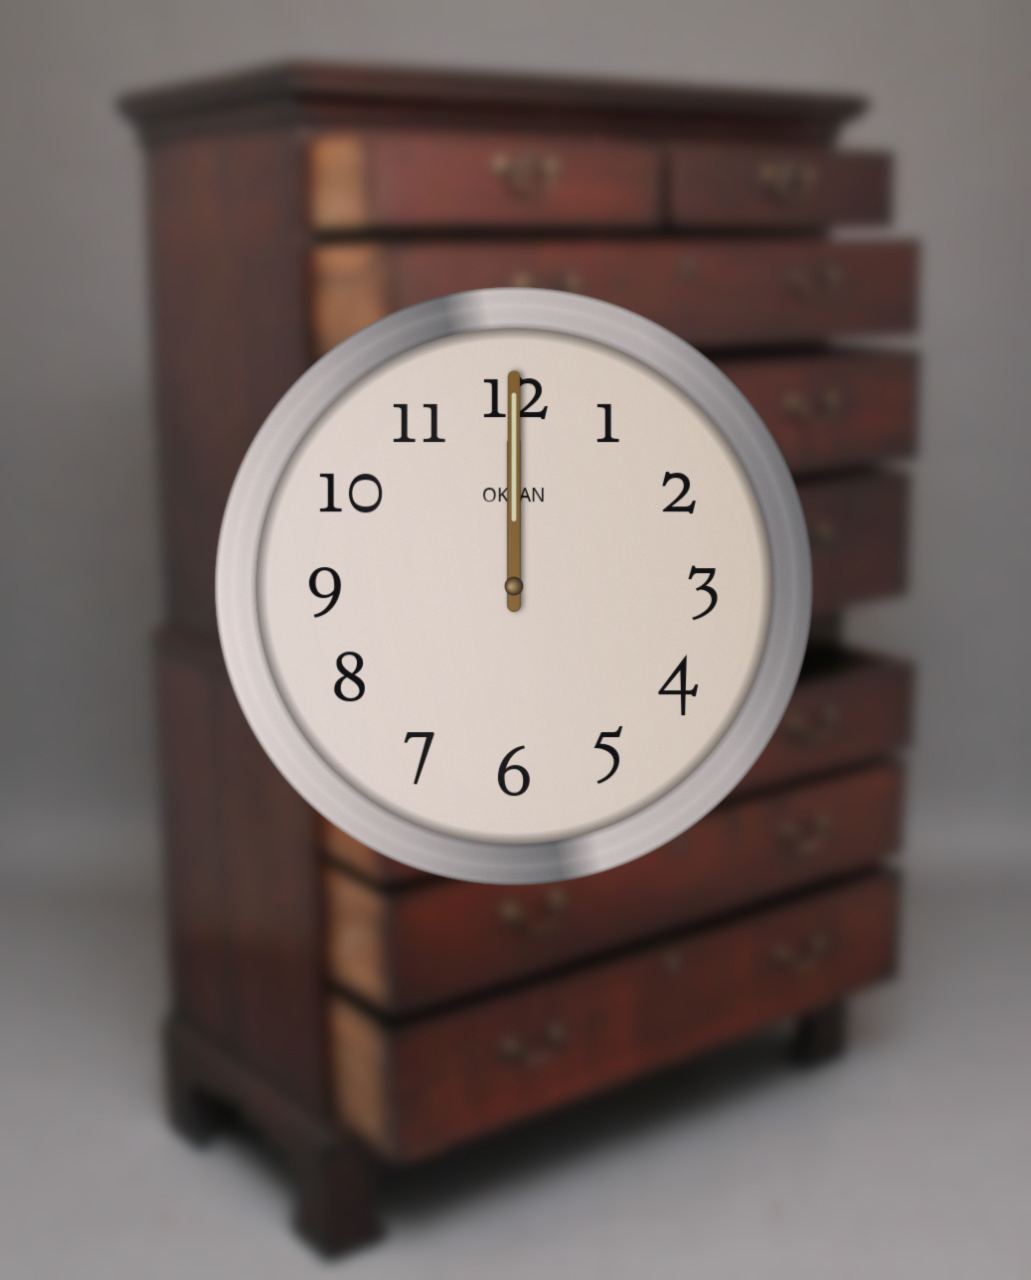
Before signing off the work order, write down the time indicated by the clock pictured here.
12:00
